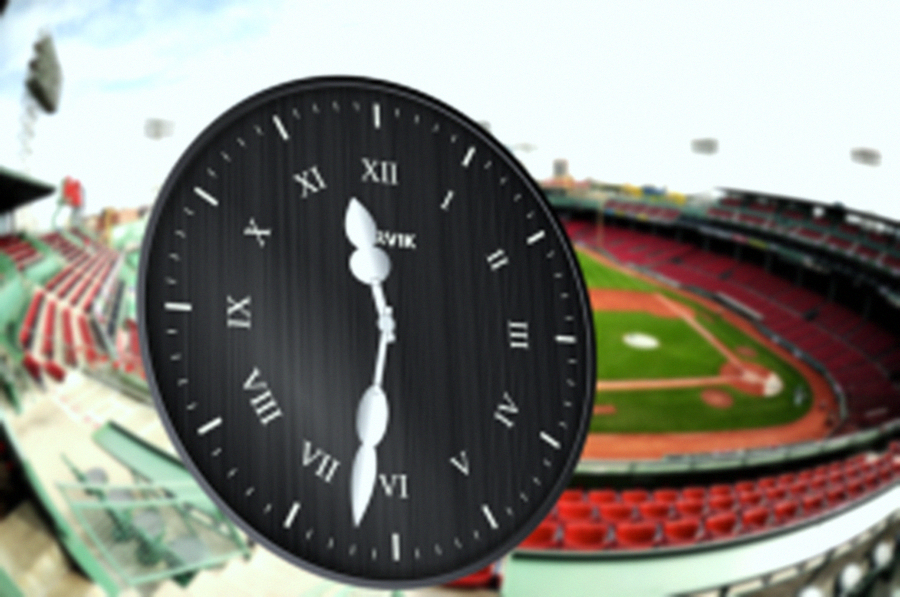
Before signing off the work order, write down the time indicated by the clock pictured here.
11:32
